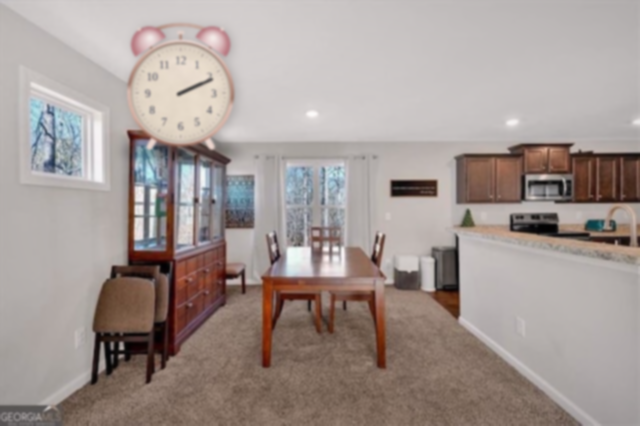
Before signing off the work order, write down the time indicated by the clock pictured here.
2:11
